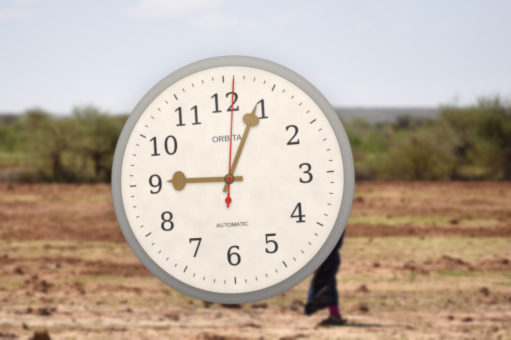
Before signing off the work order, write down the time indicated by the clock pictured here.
9:04:01
